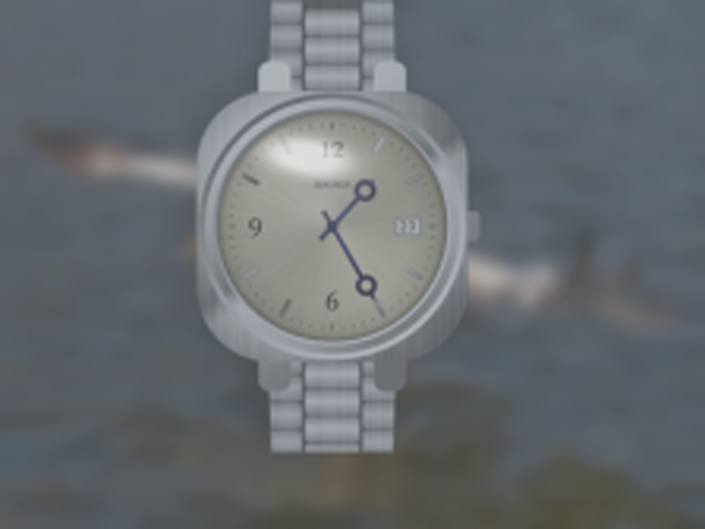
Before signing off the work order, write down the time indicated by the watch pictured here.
1:25
